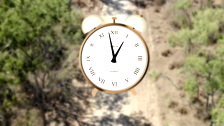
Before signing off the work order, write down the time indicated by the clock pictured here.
12:58
